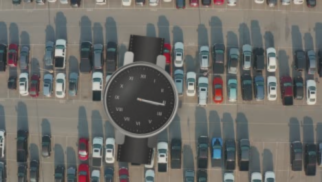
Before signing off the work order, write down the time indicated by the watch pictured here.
3:16
